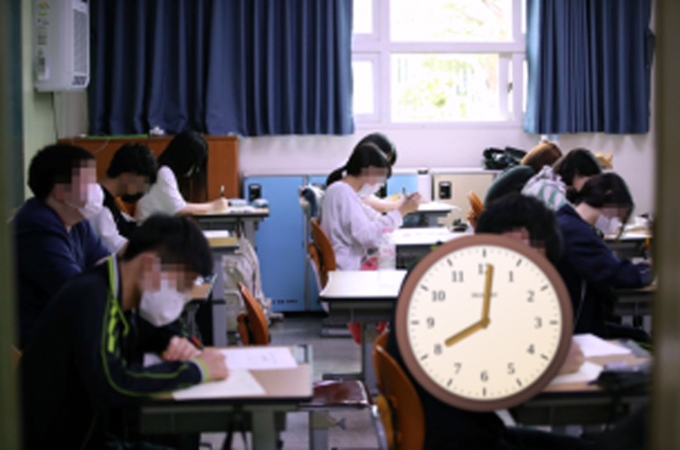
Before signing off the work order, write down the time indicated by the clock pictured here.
8:01
